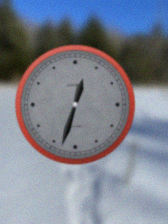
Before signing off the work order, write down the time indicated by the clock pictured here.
12:33
